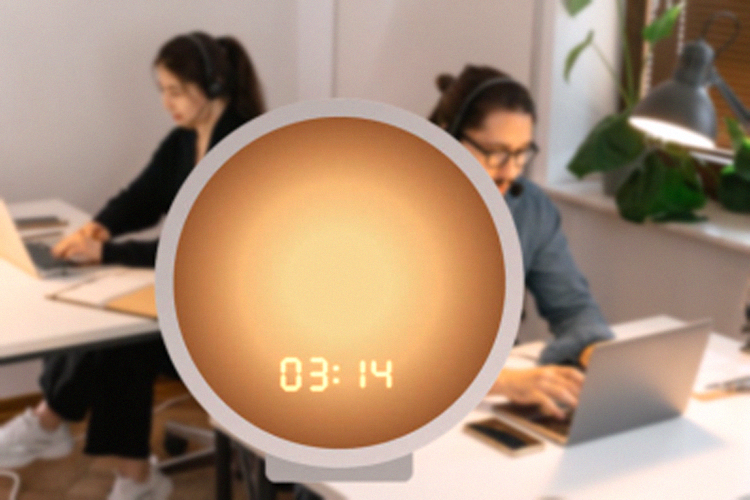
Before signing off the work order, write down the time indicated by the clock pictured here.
3:14
